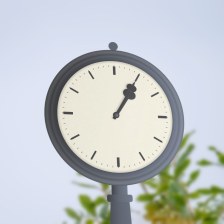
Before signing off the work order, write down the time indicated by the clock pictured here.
1:05
